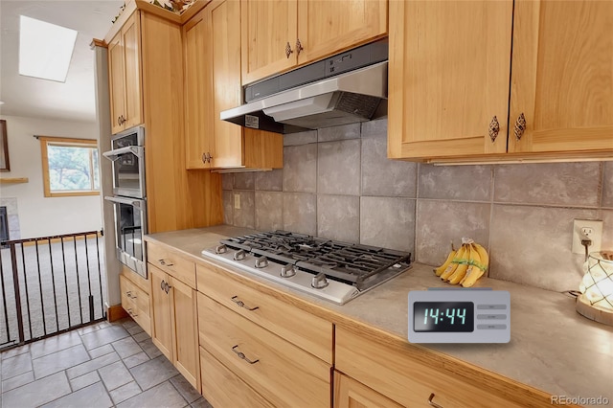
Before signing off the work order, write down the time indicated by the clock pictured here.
14:44
